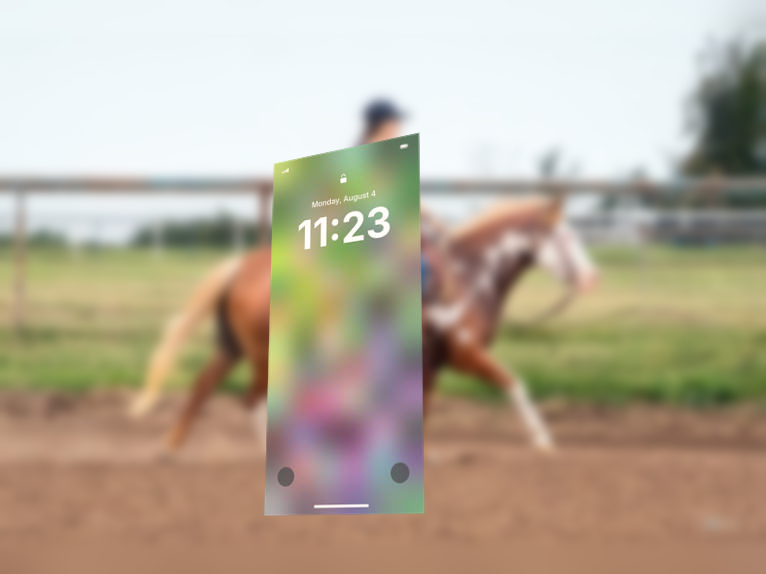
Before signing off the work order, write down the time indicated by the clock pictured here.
11:23
